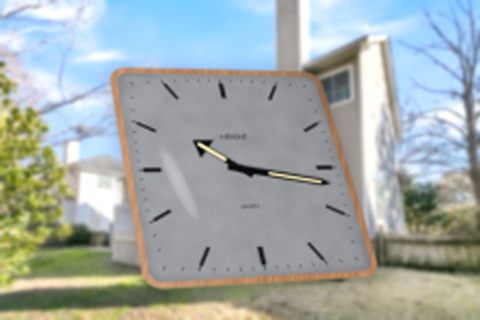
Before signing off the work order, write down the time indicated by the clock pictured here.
10:17
